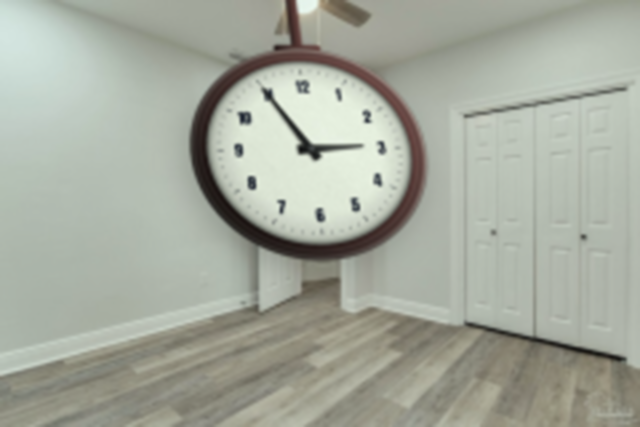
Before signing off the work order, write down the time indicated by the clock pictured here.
2:55
